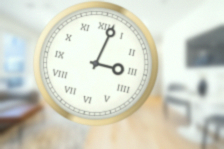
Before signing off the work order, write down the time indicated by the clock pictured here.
3:02
